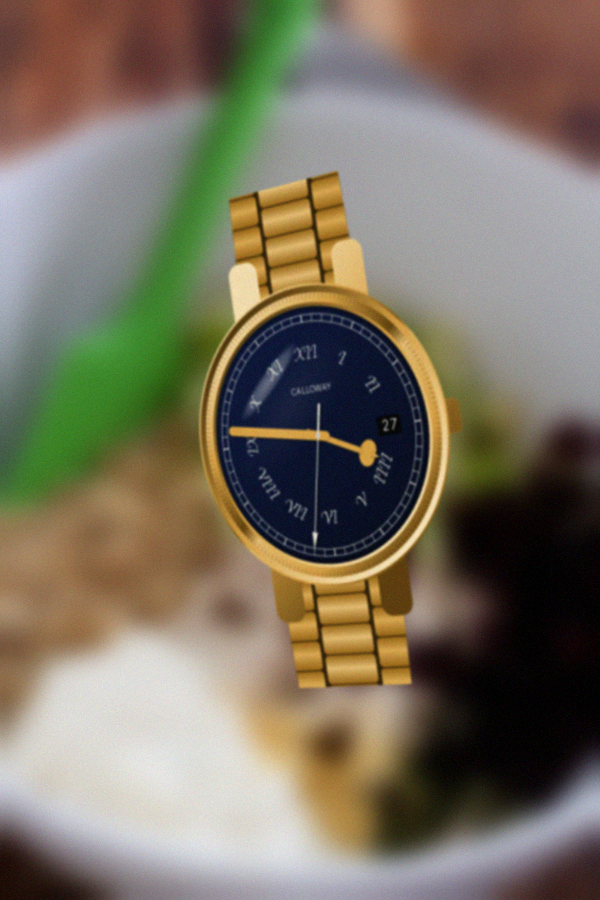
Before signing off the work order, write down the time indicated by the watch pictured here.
3:46:32
